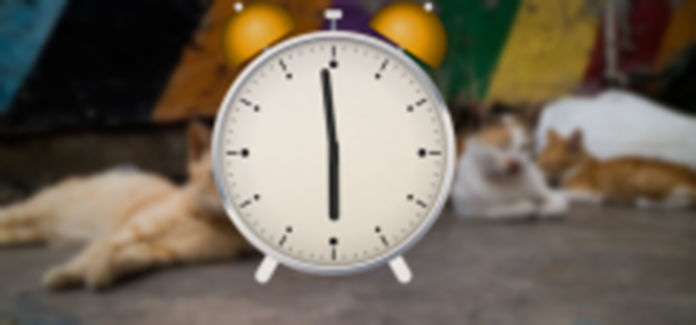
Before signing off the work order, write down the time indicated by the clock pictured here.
5:59
